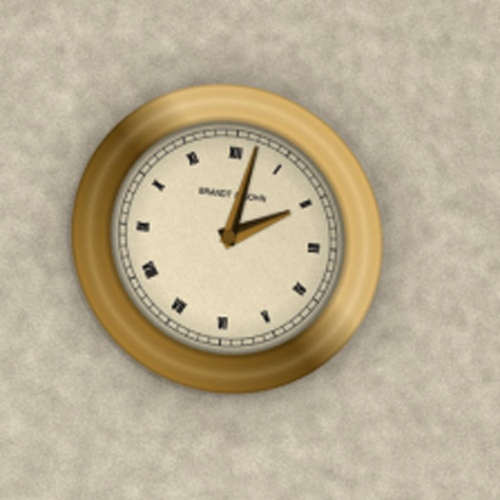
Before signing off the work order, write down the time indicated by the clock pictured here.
2:02
